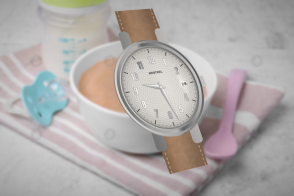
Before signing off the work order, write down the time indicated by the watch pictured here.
9:28
